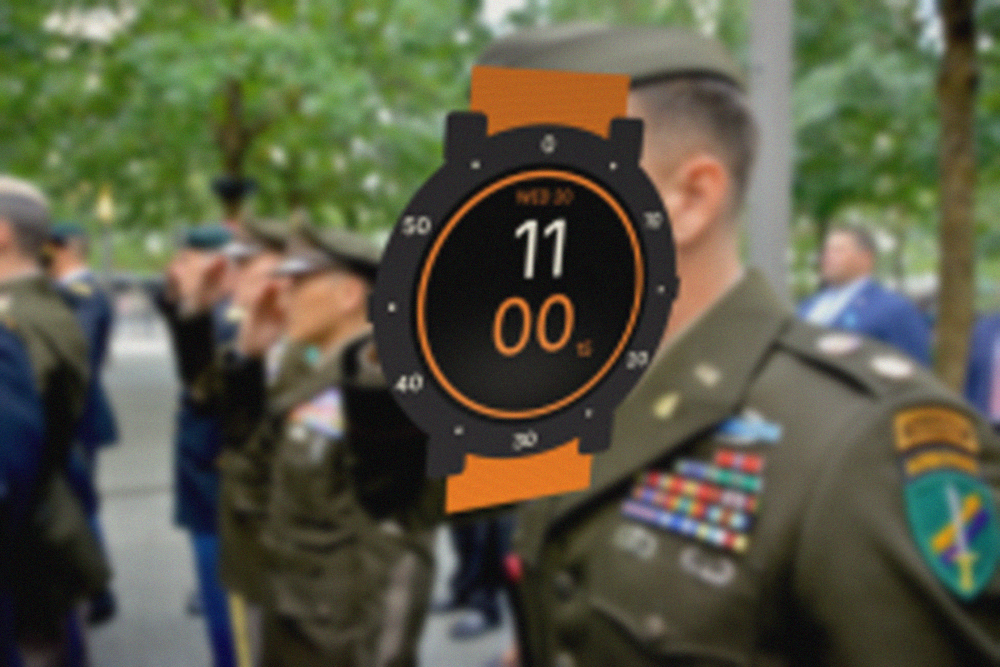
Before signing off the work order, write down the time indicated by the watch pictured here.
11:00
